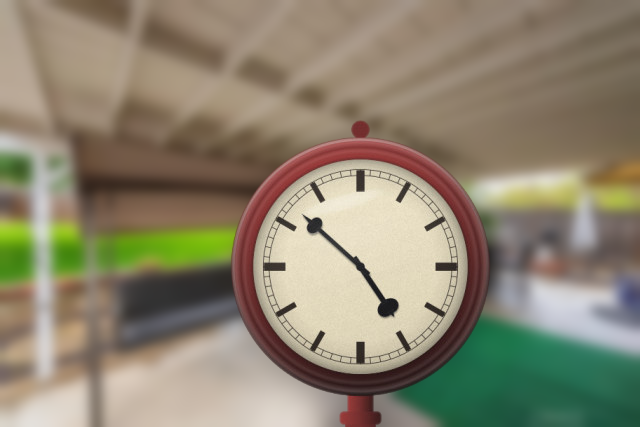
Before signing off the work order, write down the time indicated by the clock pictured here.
4:52
